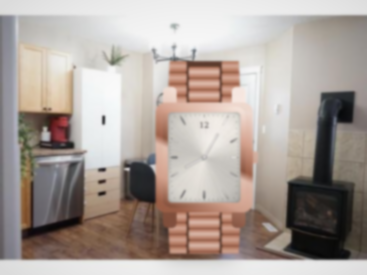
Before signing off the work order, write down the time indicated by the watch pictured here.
8:05
